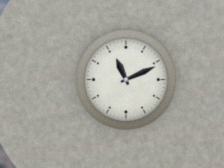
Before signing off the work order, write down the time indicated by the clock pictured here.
11:11
